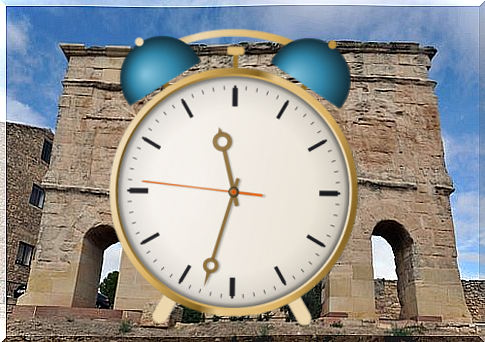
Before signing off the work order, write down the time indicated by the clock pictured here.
11:32:46
